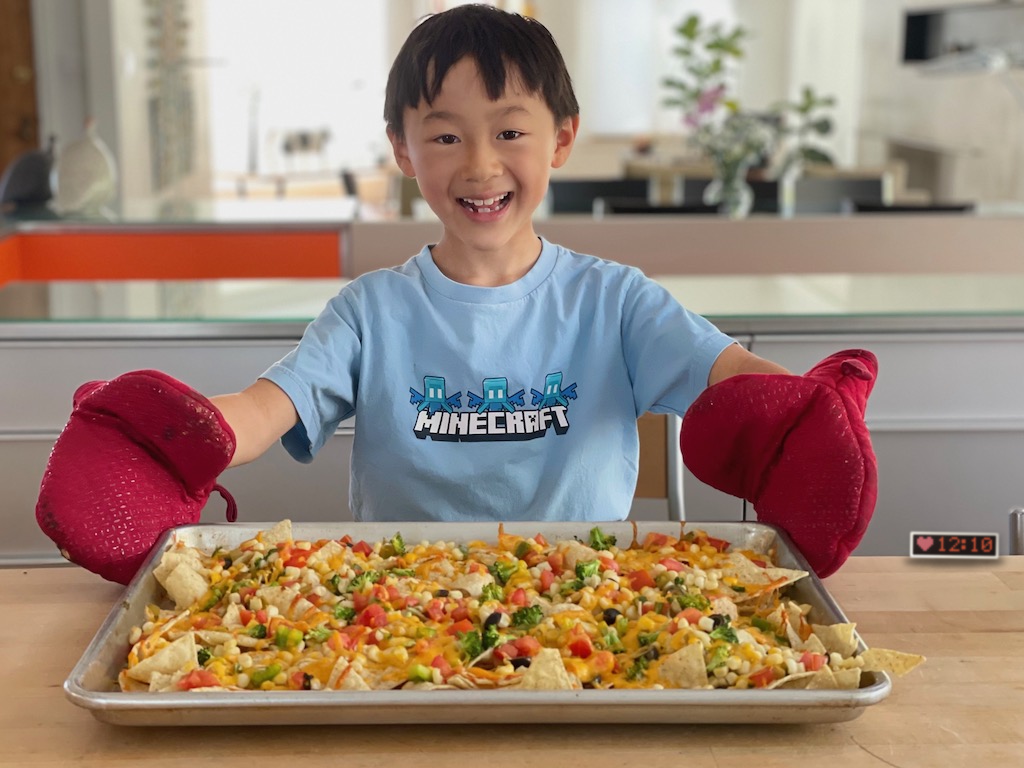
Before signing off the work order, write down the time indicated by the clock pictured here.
12:10
